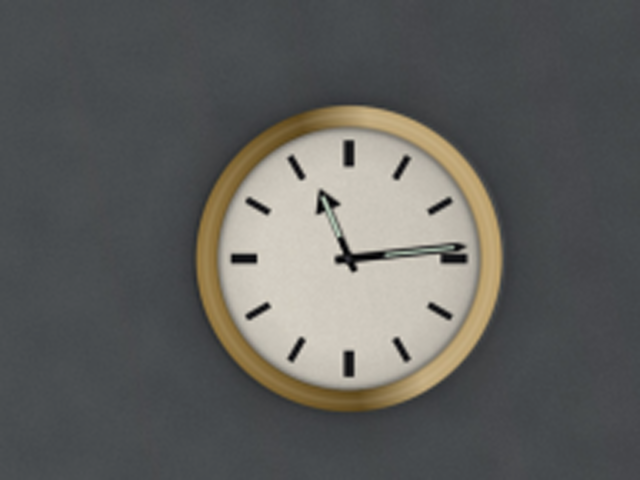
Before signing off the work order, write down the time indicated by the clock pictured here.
11:14
